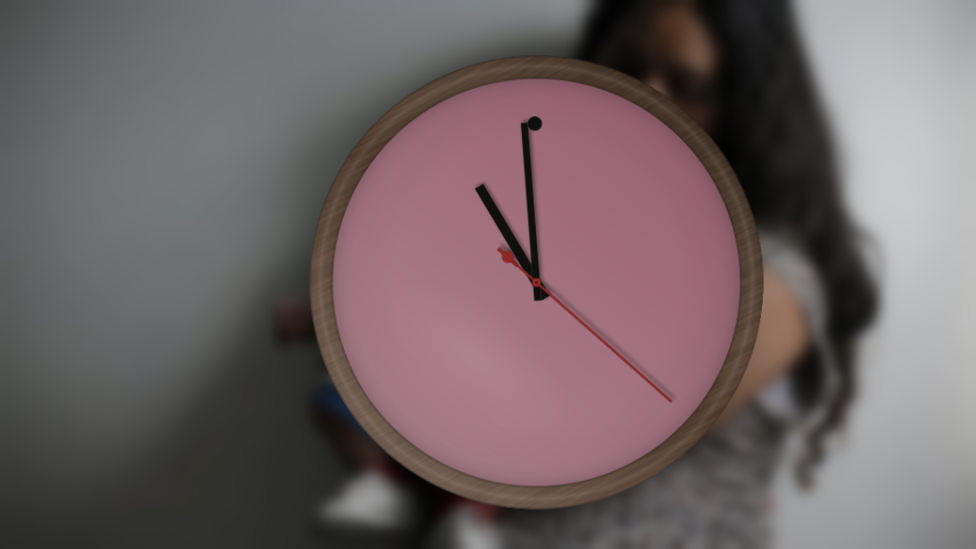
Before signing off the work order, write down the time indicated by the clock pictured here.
10:59:22
